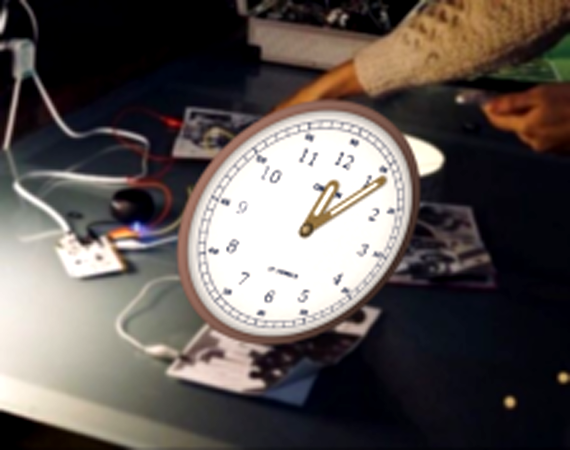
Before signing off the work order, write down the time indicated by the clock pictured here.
12:06
